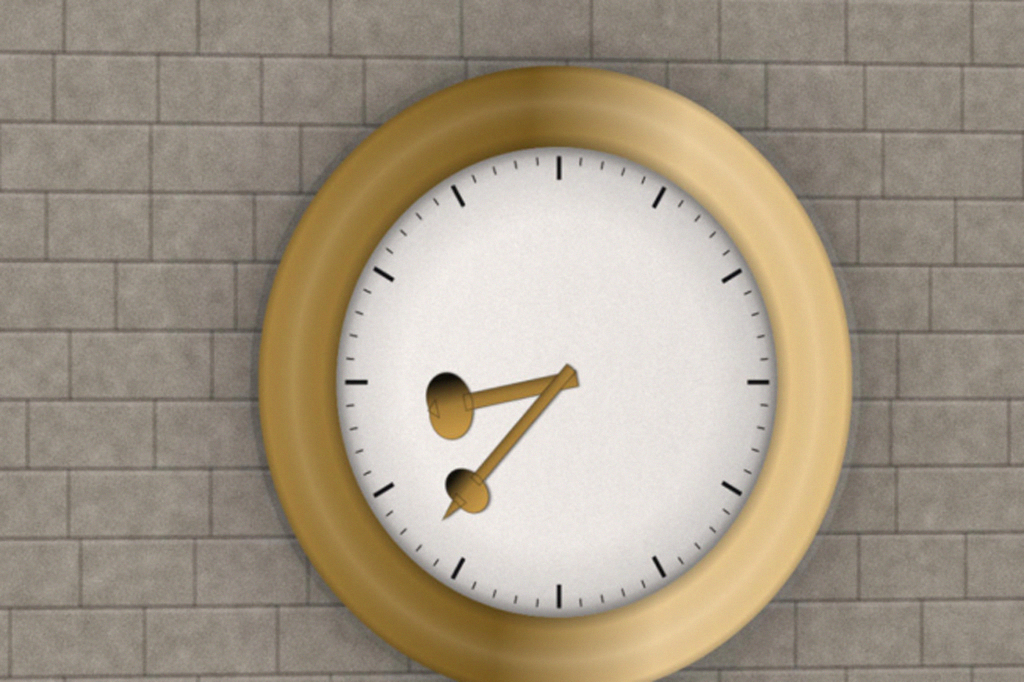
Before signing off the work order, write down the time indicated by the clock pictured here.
8:37
